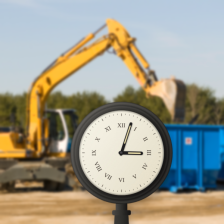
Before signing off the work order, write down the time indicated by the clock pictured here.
3:03
